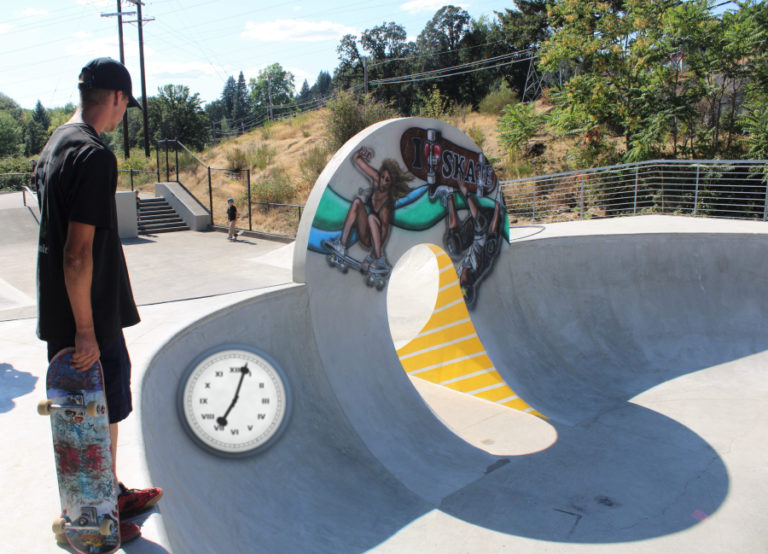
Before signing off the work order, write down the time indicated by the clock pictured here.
7:03
